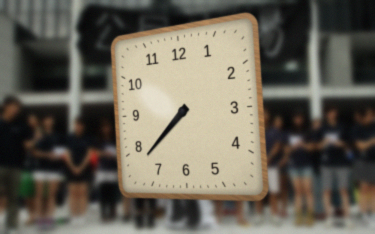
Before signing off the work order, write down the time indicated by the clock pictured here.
7:38
